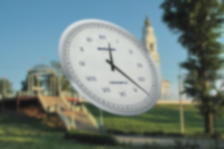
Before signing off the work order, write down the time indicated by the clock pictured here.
12:23
